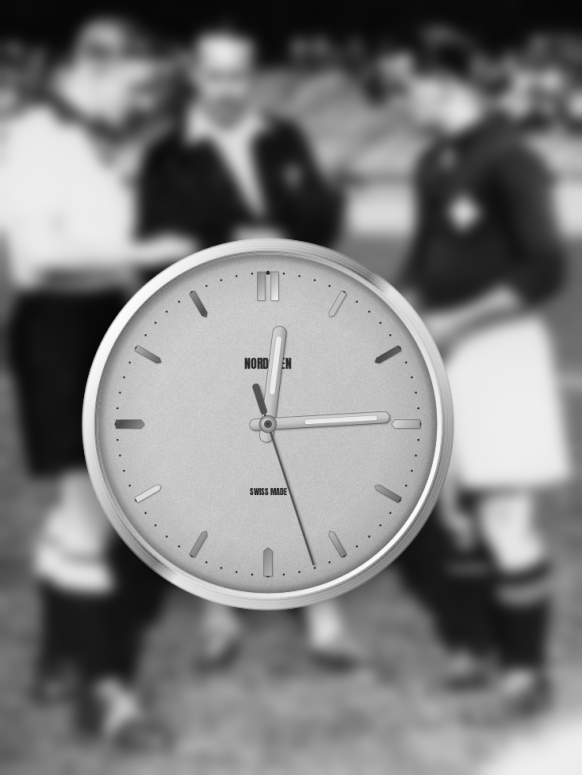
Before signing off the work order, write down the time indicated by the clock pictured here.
12:14:27
